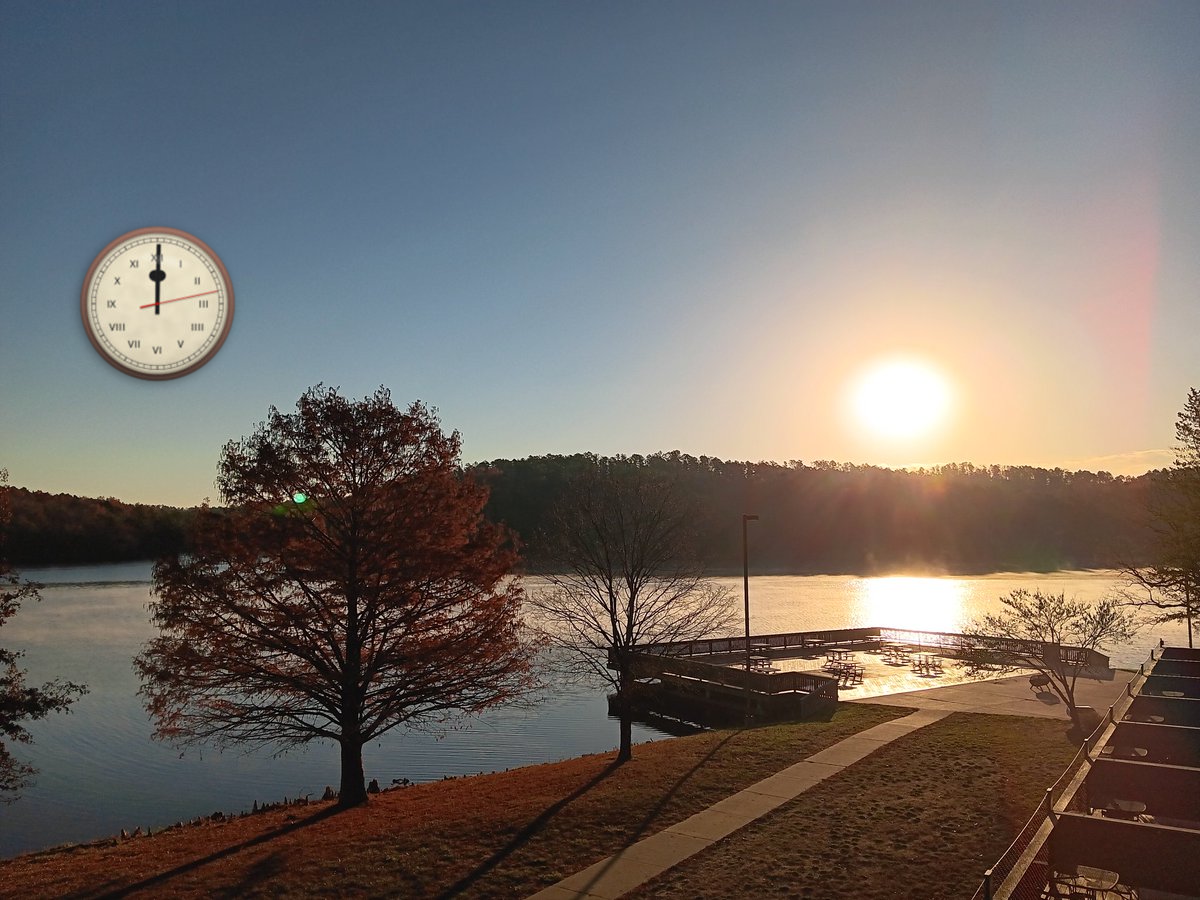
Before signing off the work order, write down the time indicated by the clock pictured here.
12:00:13
